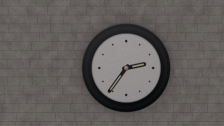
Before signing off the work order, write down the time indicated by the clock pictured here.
2:36
